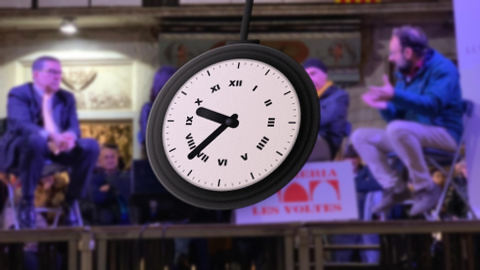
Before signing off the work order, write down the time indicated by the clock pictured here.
9:37
